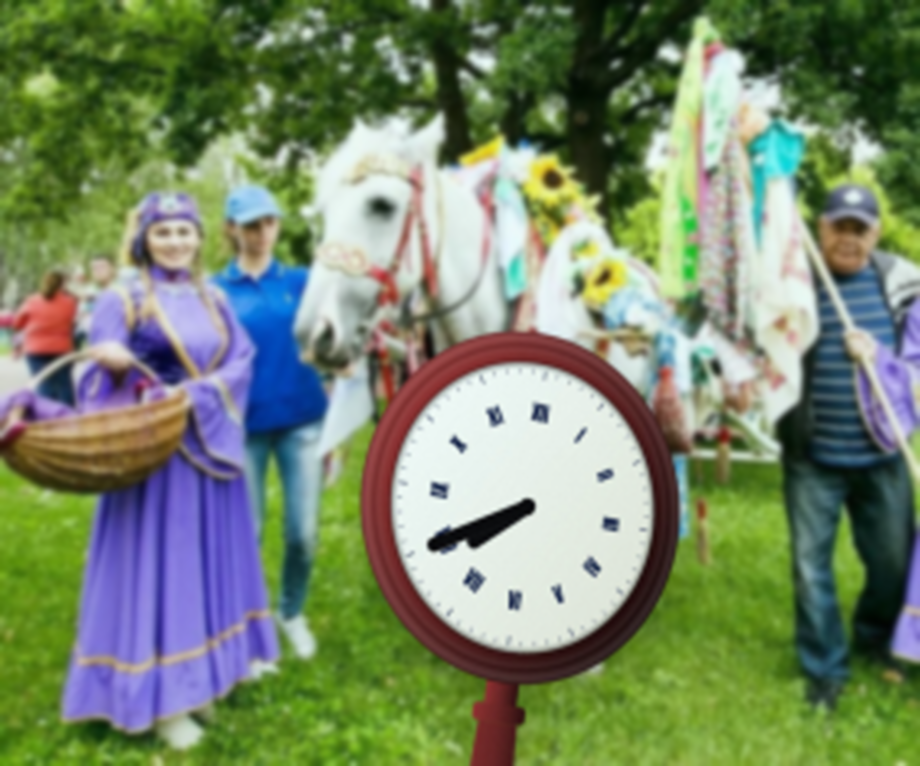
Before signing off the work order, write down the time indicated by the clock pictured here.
7:40
